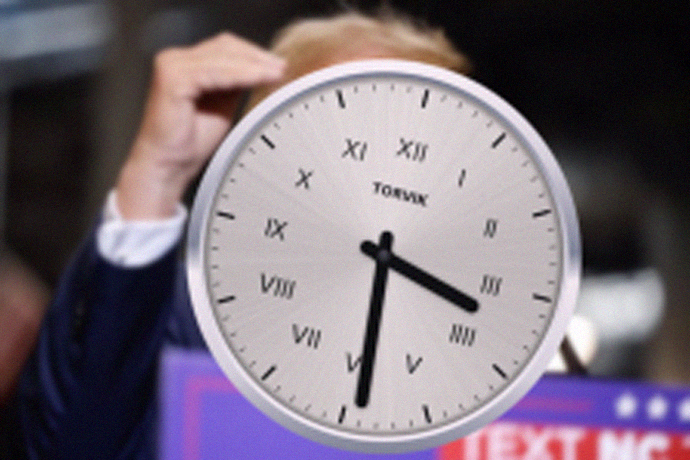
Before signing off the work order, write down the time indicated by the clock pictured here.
3:29
